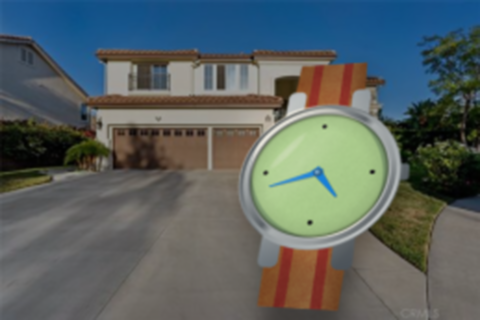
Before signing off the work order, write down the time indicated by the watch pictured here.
4:42
